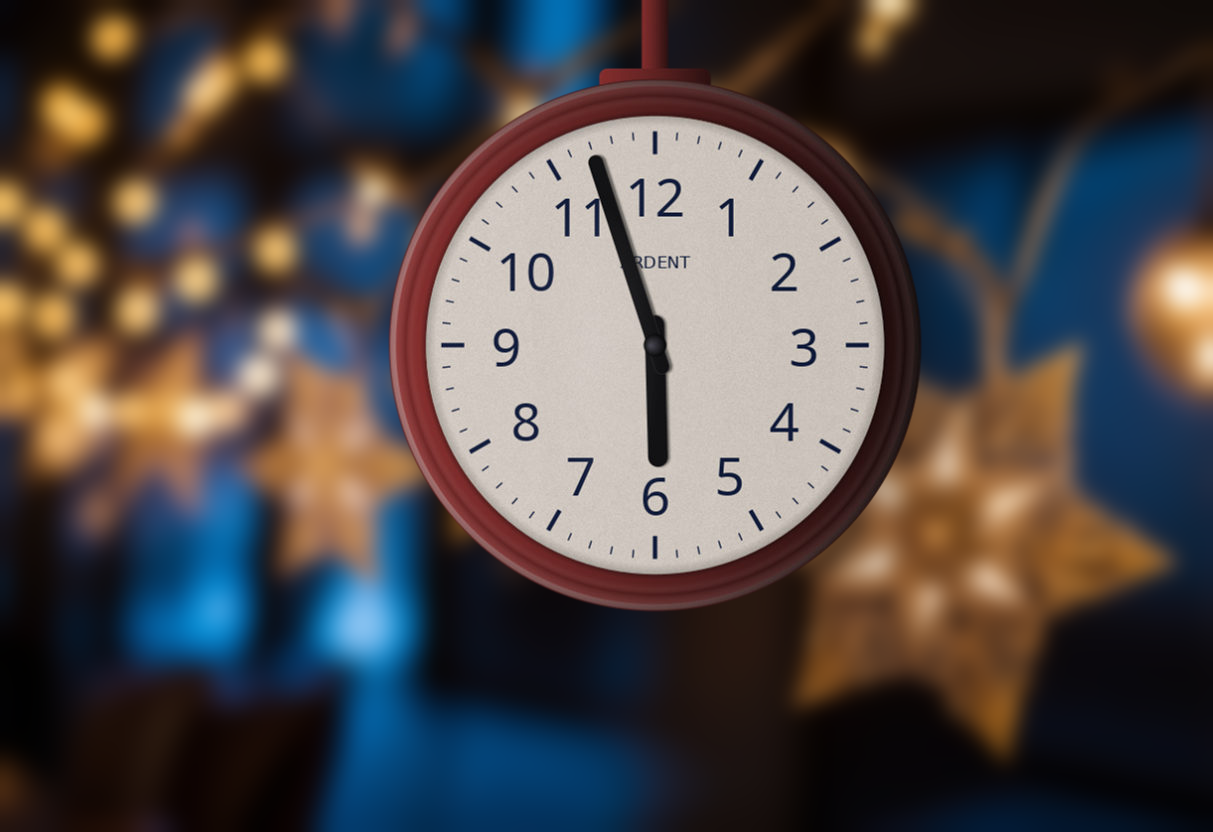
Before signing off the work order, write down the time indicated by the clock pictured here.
5:57
